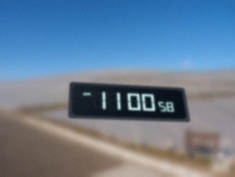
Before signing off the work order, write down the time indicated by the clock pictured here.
11:00
